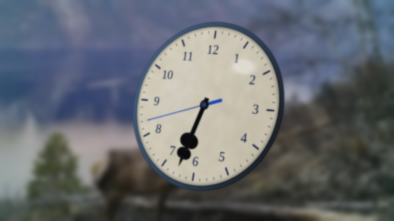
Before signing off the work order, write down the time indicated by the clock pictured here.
6:32:42
